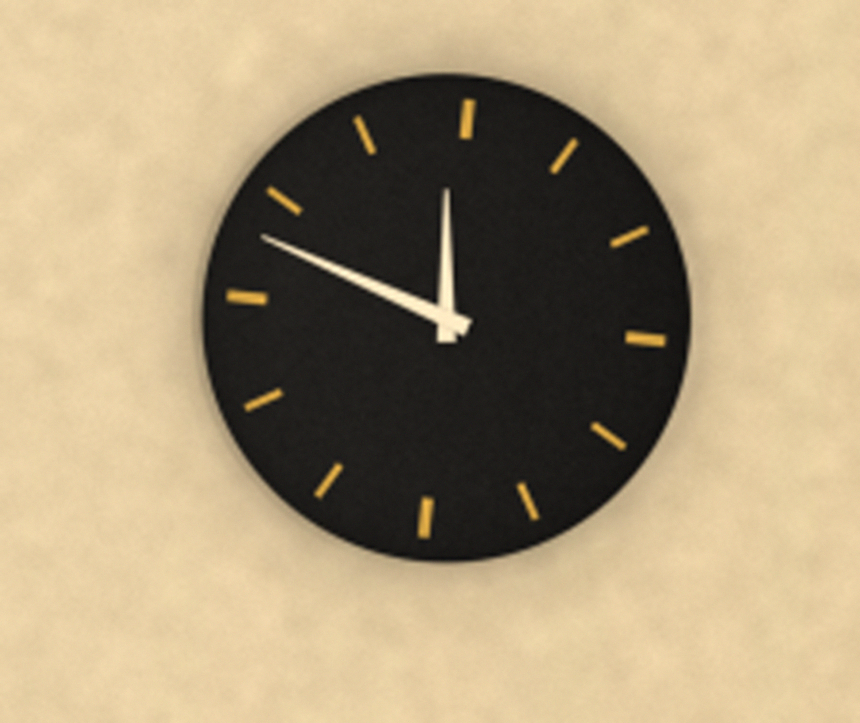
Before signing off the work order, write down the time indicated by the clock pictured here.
11:48
